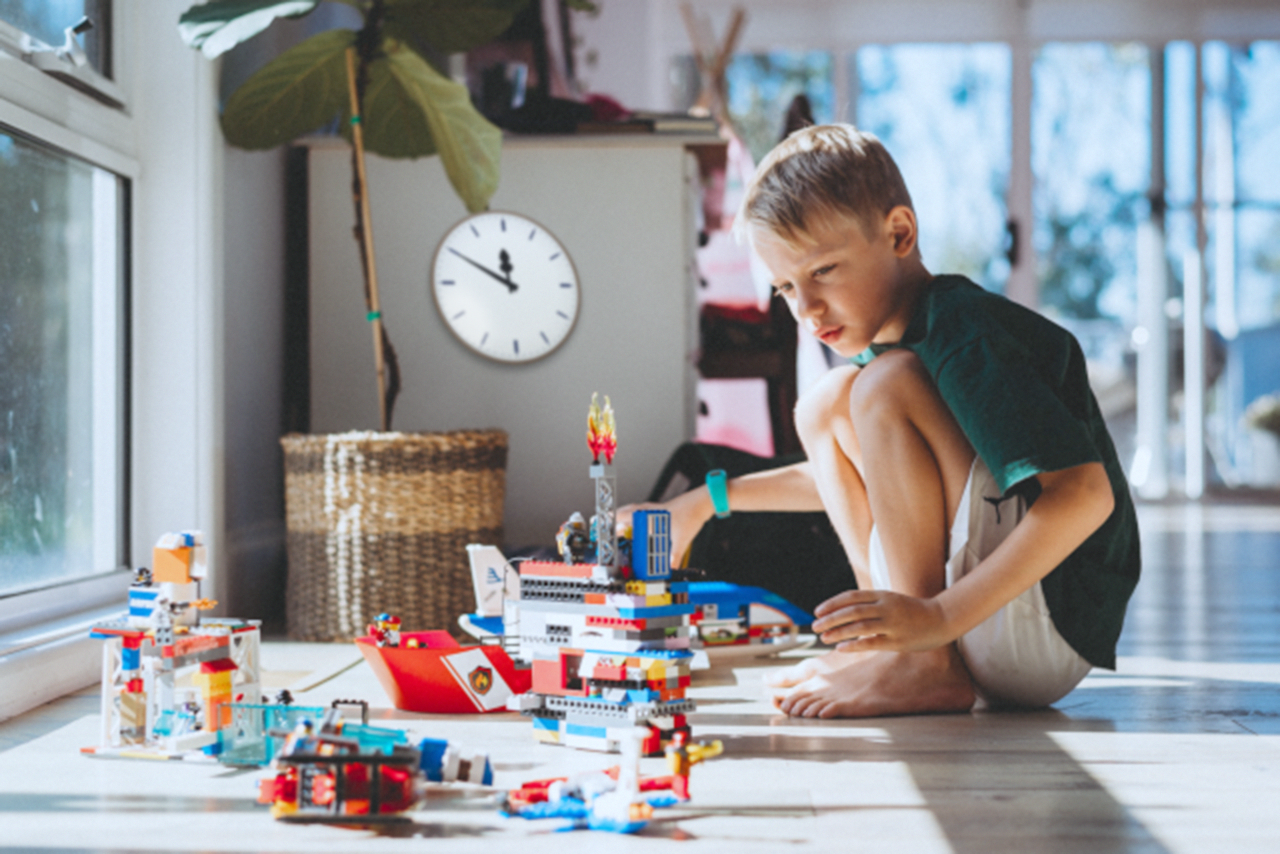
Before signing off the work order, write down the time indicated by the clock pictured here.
11:50
